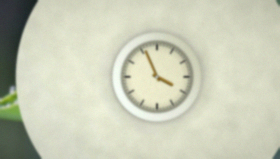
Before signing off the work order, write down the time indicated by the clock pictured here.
3:56
